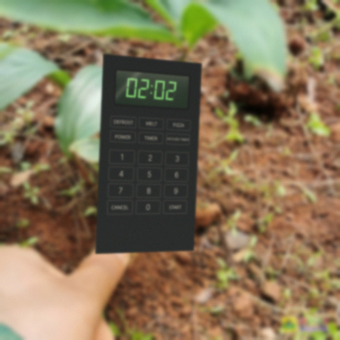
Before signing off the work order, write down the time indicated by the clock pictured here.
2:02
